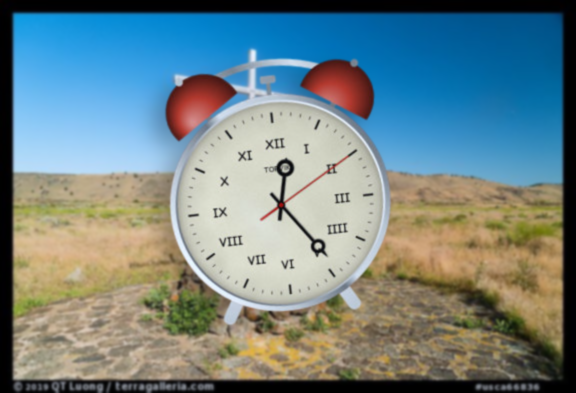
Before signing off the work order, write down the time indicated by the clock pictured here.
12:24:10
